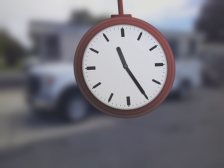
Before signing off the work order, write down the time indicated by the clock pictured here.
11:25
